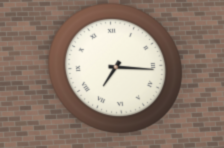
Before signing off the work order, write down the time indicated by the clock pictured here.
7:16
